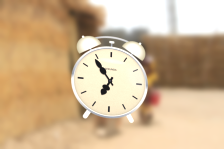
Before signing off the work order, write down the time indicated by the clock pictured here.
6:54
